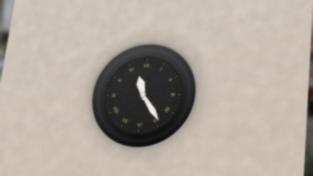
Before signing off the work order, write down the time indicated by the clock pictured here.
11:24
